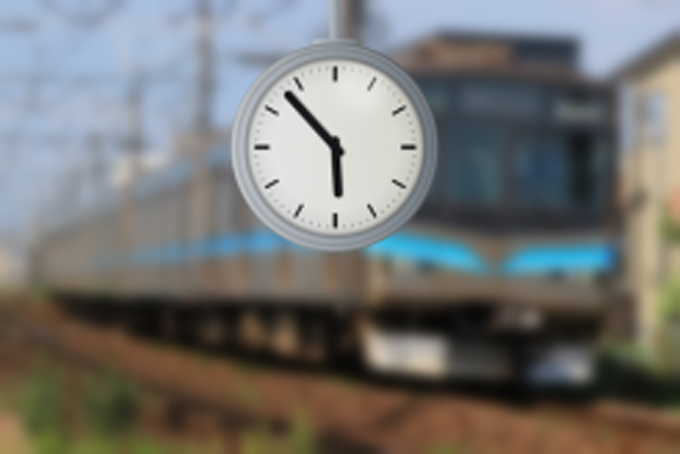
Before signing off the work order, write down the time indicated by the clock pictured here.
5:53
